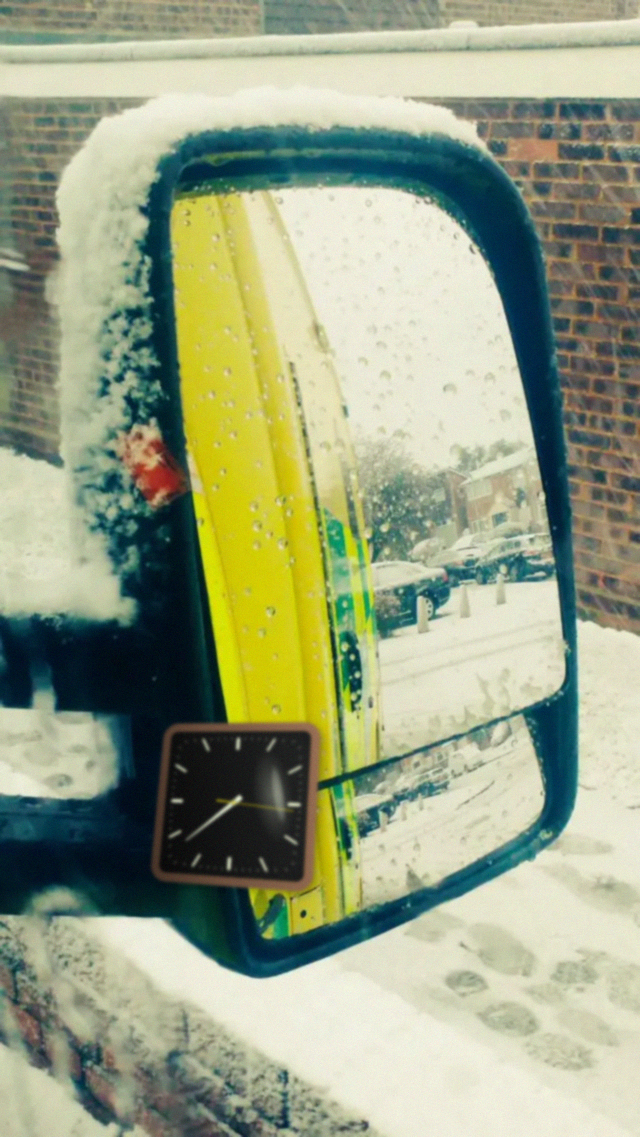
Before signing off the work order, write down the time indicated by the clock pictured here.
7:38:16
